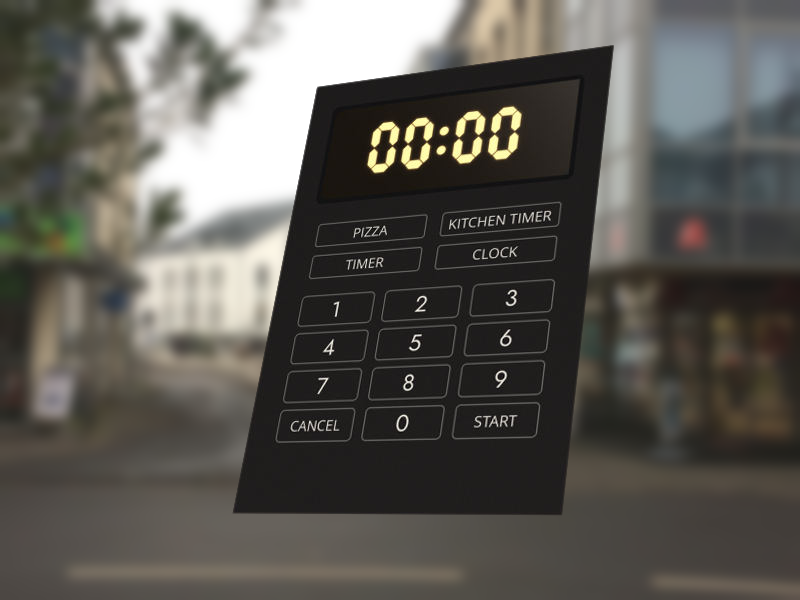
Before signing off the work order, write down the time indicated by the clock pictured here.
0:00
